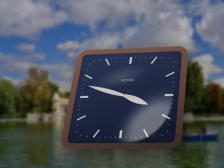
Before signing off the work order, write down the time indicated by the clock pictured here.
3:48
